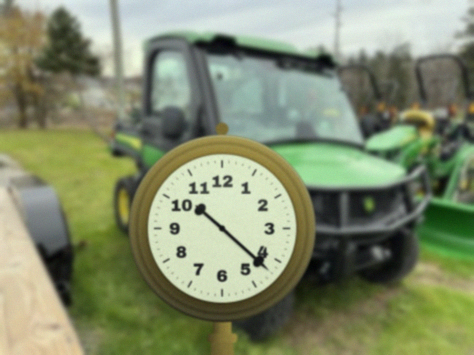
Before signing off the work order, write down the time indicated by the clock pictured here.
10:22
